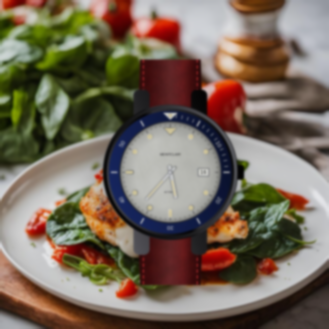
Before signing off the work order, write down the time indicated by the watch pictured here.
5:37
